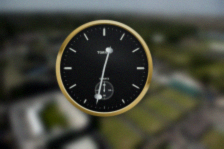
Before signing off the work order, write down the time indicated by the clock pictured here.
12:32
